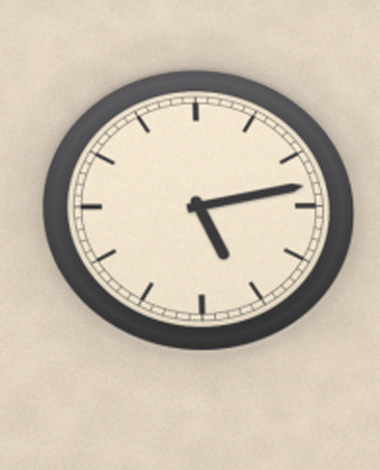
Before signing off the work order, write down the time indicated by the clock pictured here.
5:13
